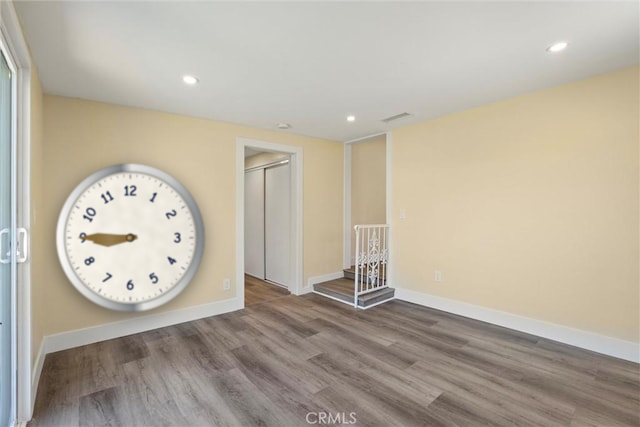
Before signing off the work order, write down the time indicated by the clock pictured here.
8:45
